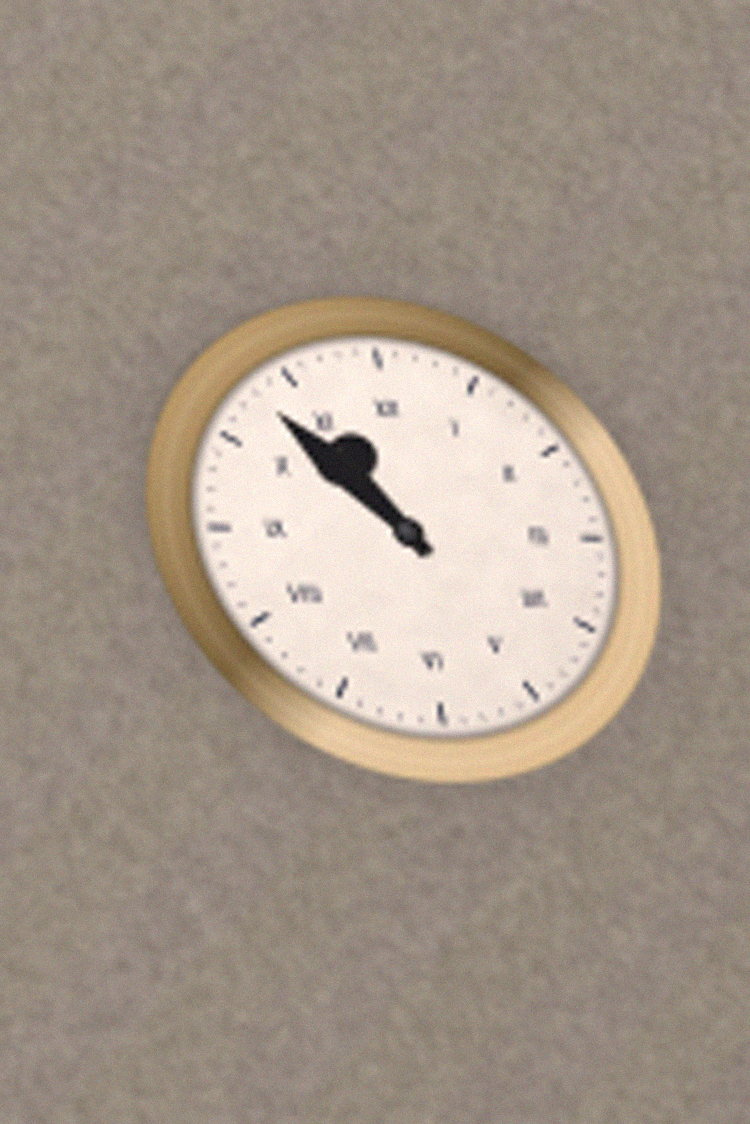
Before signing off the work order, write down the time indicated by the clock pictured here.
10:53
